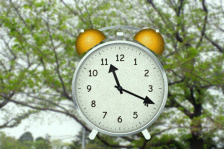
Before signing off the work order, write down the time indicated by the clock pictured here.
11:19
